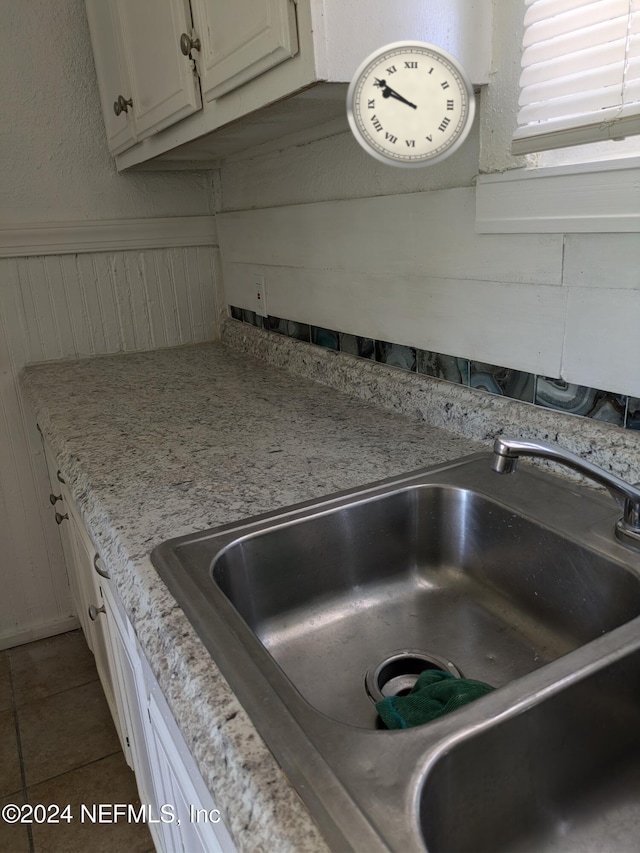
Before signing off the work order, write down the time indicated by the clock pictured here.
9:51
